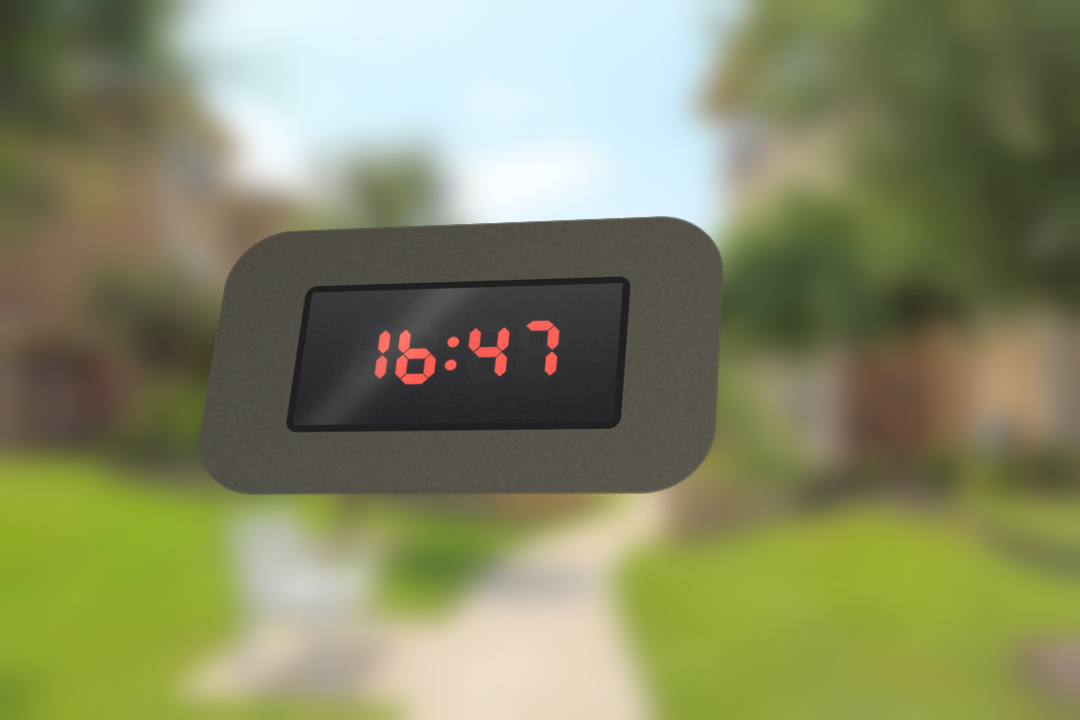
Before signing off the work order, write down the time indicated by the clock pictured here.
16:47
